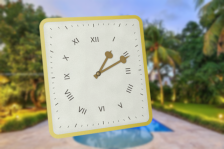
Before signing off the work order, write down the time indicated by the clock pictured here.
1:11
